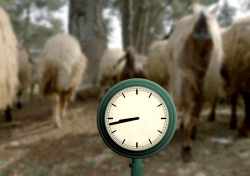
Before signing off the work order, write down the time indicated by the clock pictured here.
8:43
